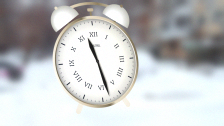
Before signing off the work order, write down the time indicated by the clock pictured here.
11:28
